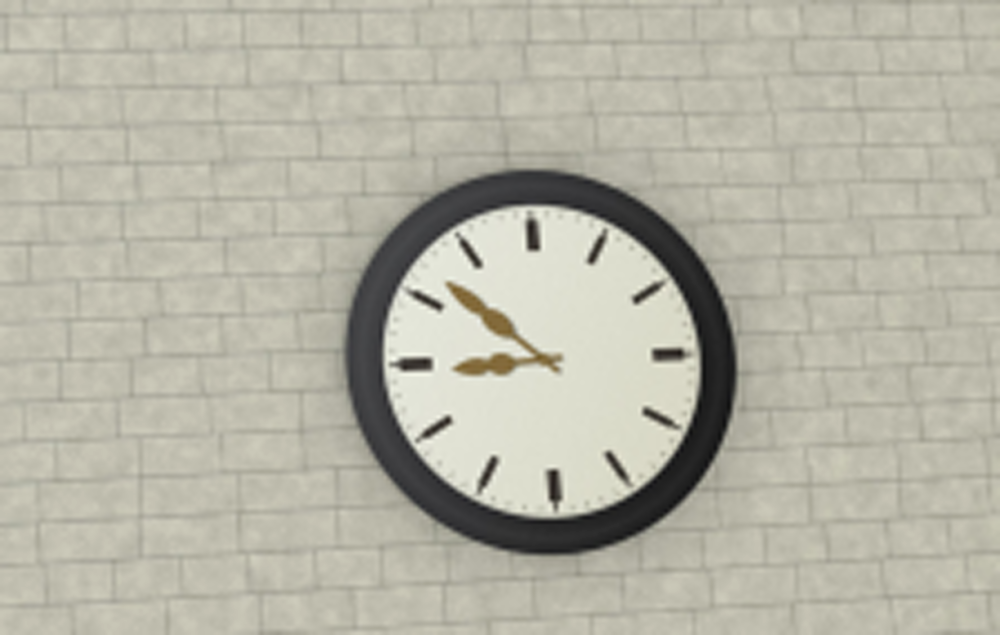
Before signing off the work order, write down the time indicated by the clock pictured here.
8:52
